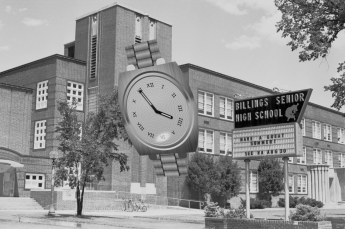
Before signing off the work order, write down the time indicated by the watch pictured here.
3:55
